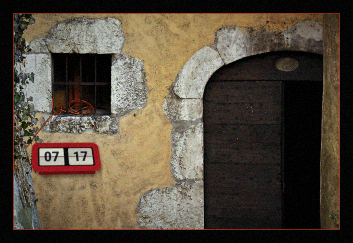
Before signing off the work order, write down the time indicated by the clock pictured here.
7:17
